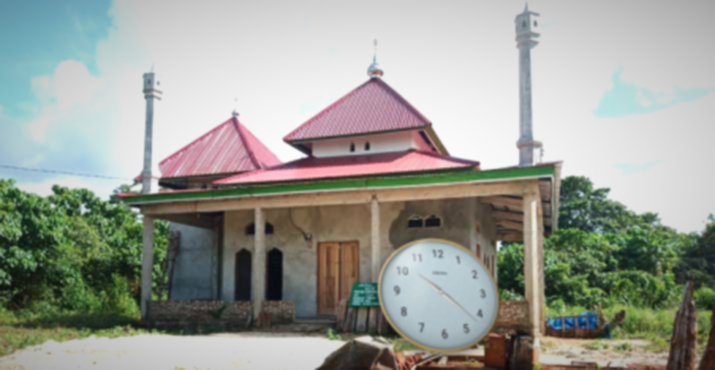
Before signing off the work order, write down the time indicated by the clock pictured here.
10:22
